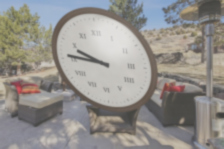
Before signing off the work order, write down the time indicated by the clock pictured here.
9:46
